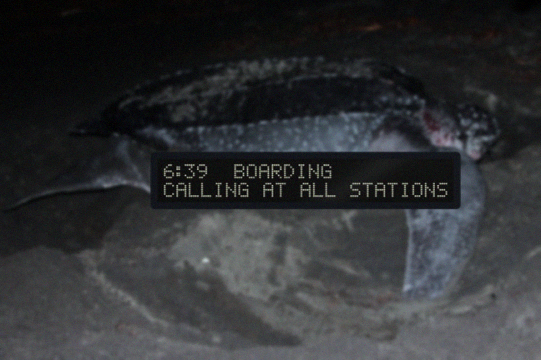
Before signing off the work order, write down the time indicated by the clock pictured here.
6:39
